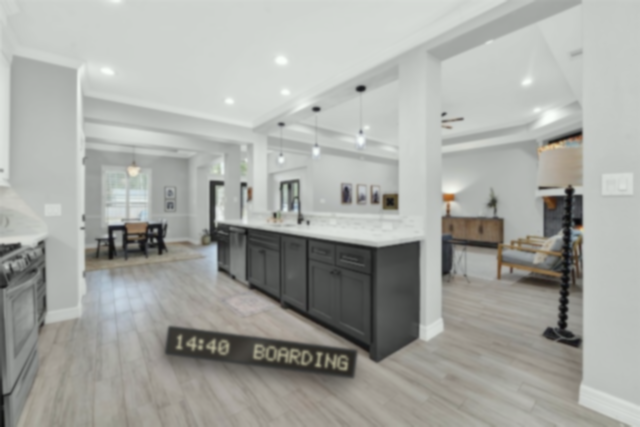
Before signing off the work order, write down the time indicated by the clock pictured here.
14:40
